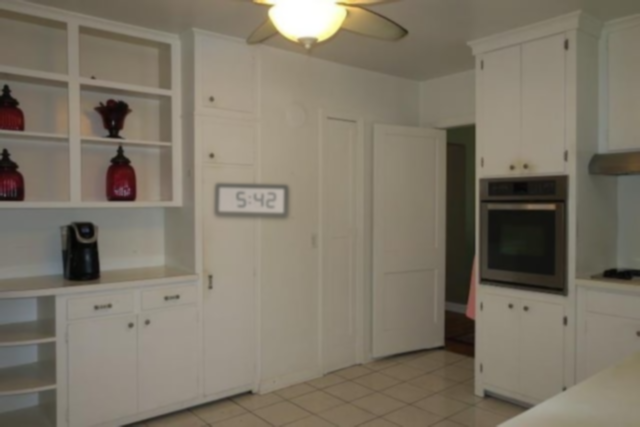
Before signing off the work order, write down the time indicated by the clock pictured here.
5:42
